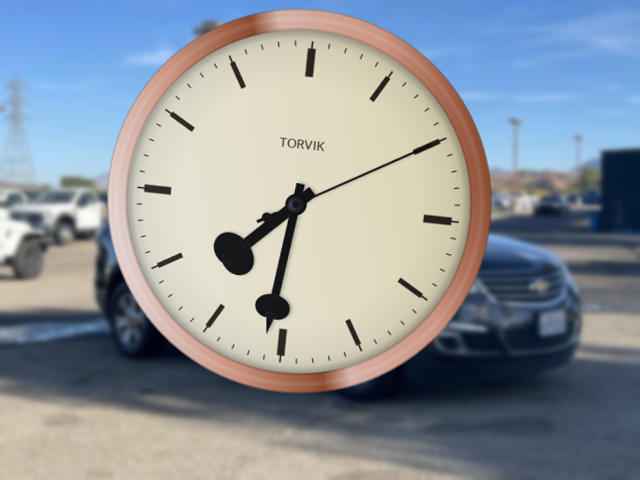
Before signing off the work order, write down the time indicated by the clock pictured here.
7:31:10
